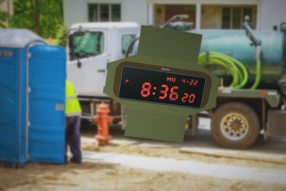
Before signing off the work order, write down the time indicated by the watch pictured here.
8:36:20
